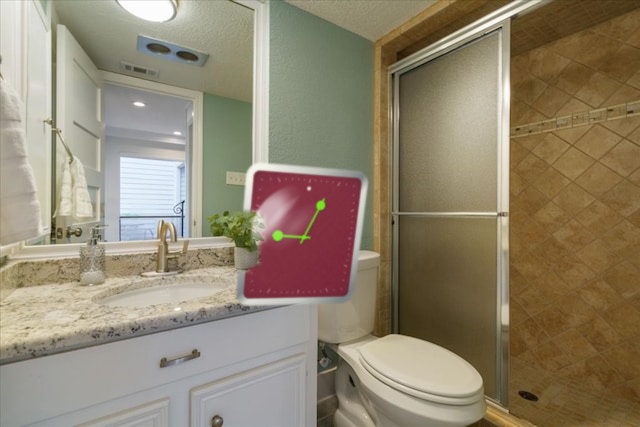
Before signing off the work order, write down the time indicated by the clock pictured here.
9:04
